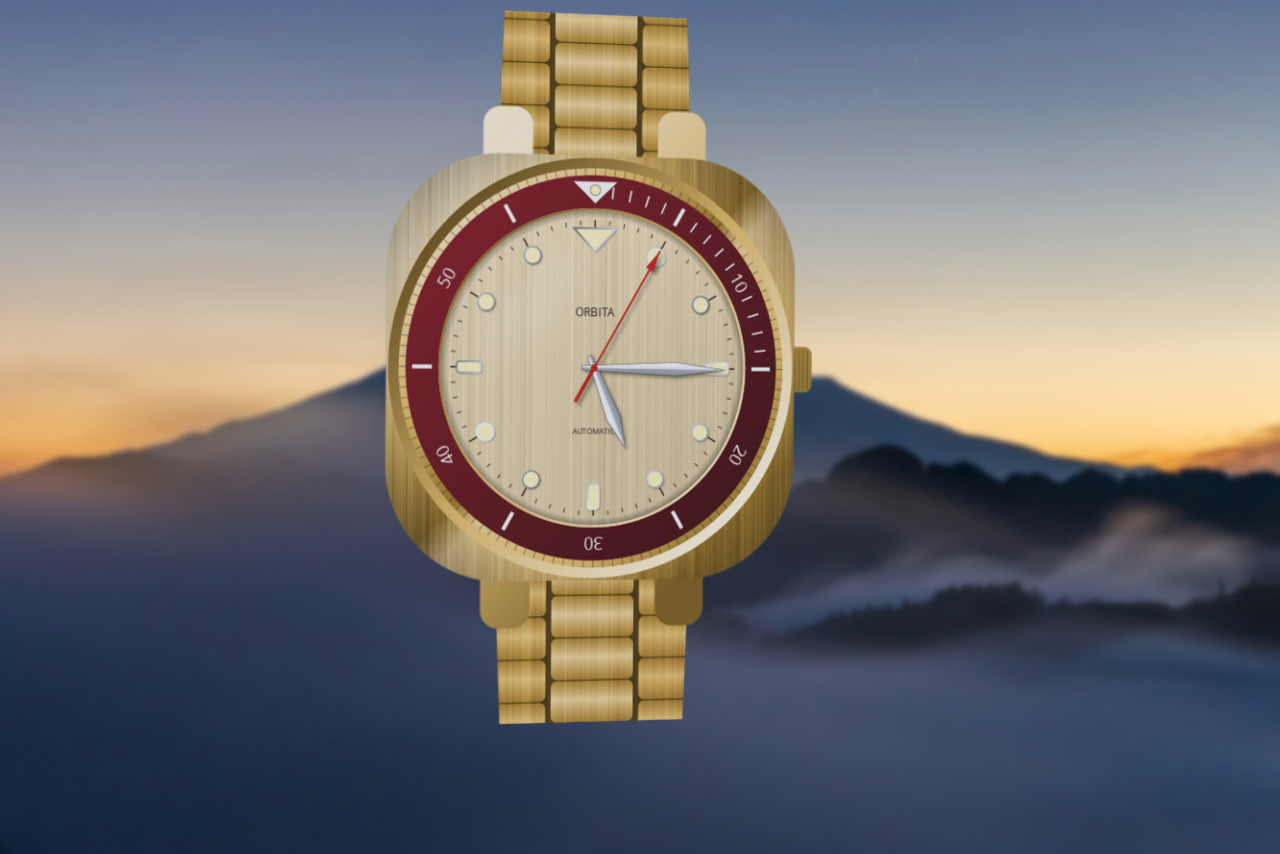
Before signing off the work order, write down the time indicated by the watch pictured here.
5:15:05
